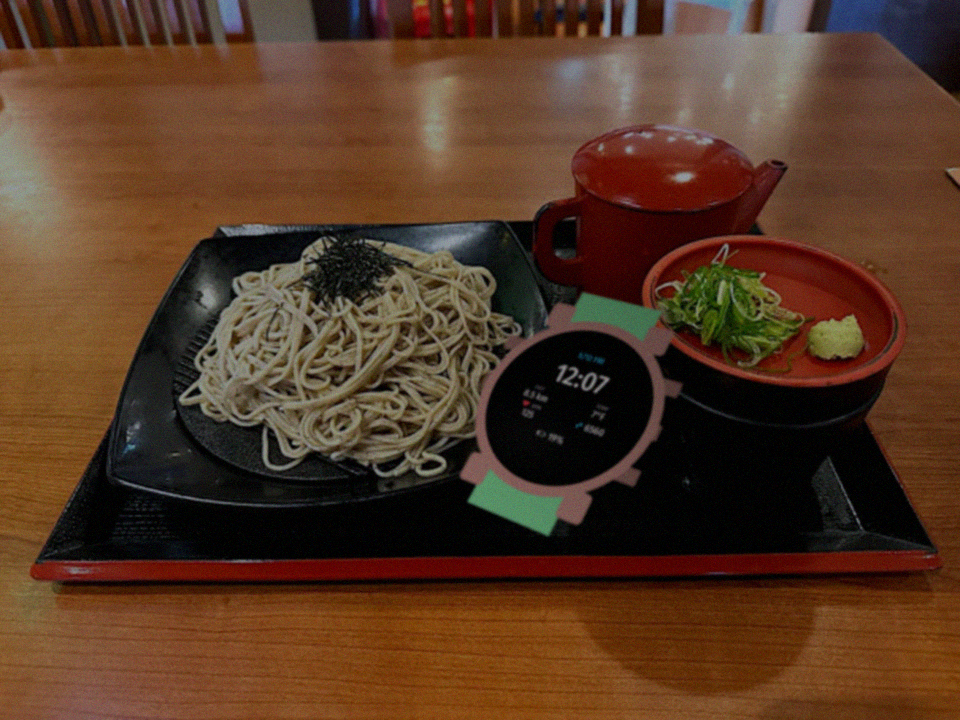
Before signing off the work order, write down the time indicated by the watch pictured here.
12:07
